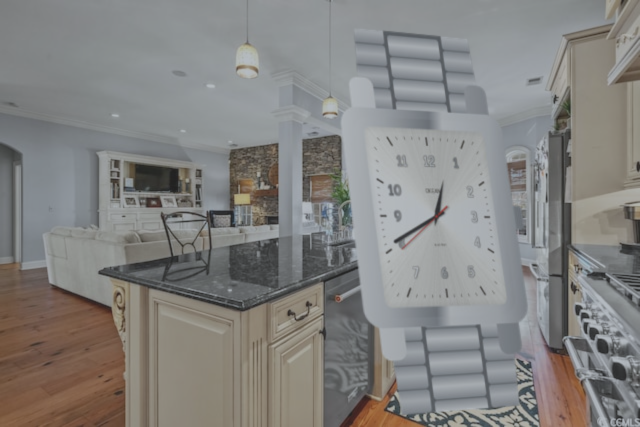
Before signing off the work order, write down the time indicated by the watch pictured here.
12:40:39
